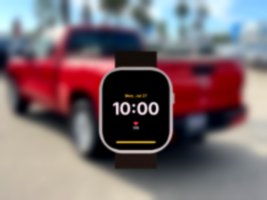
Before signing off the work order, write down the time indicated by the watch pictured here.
10:00
